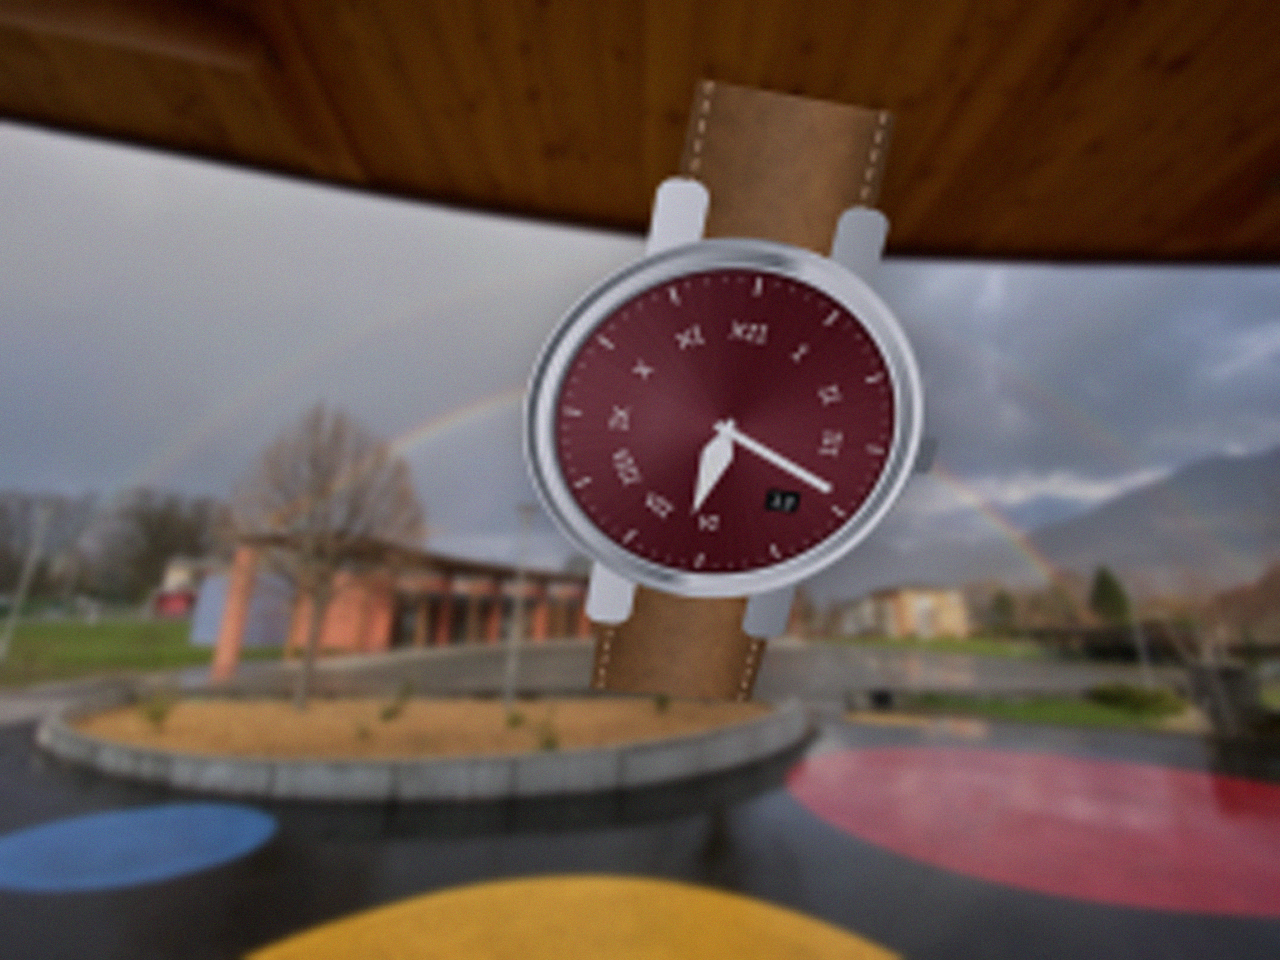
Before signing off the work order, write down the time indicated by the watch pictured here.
6:19
